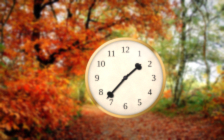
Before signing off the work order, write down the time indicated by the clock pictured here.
1:37
